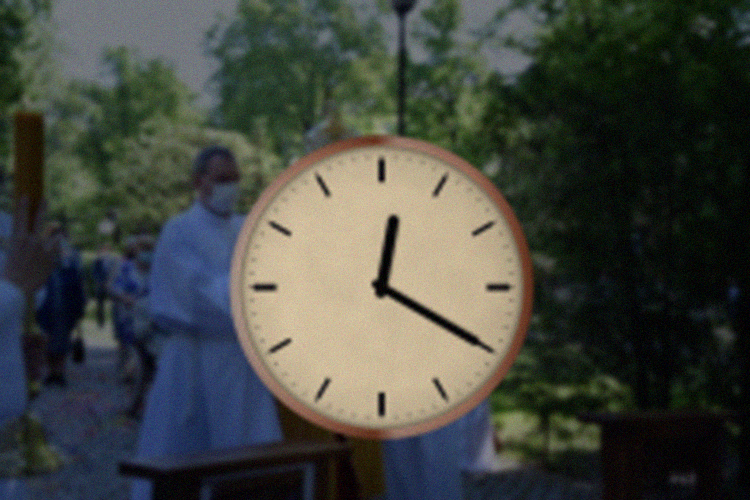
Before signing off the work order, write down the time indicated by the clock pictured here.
12:20
